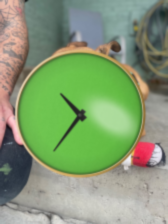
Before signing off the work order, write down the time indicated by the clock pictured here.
10:36
